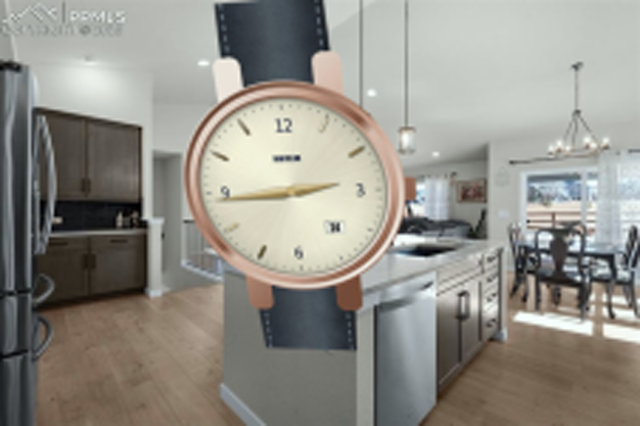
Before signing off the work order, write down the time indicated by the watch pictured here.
2:44
